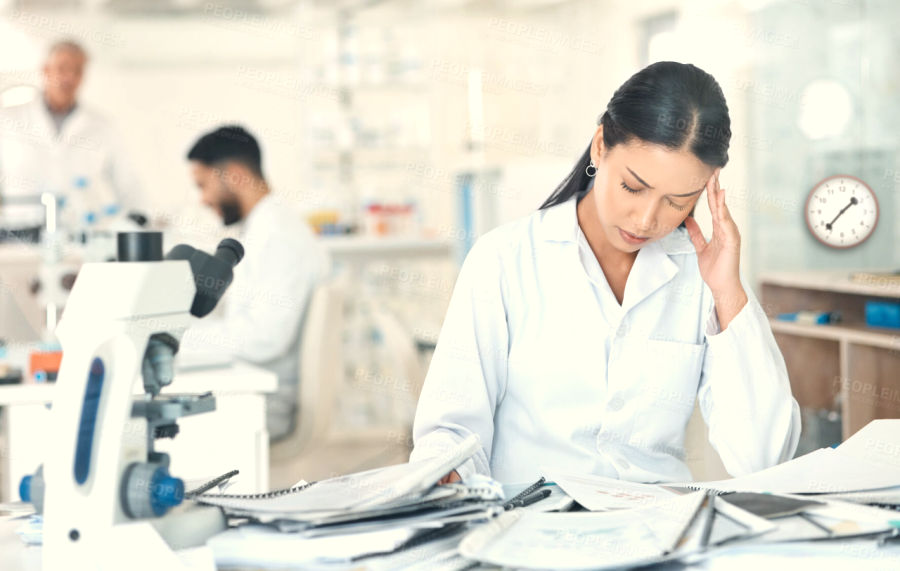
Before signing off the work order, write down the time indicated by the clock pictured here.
1:37
